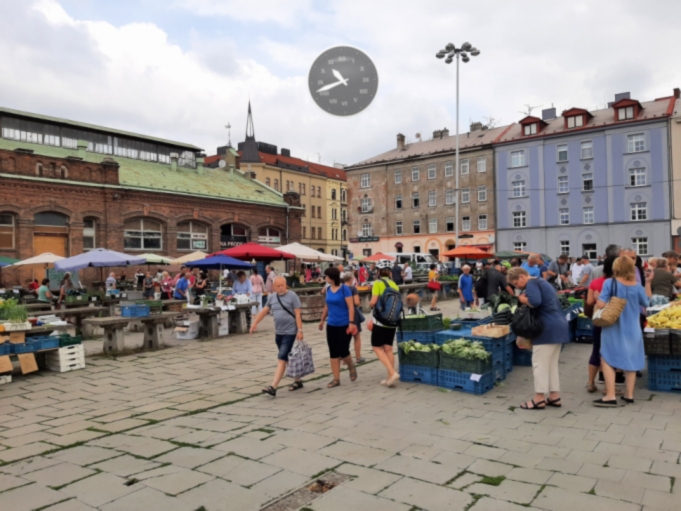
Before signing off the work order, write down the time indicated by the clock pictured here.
10:42
